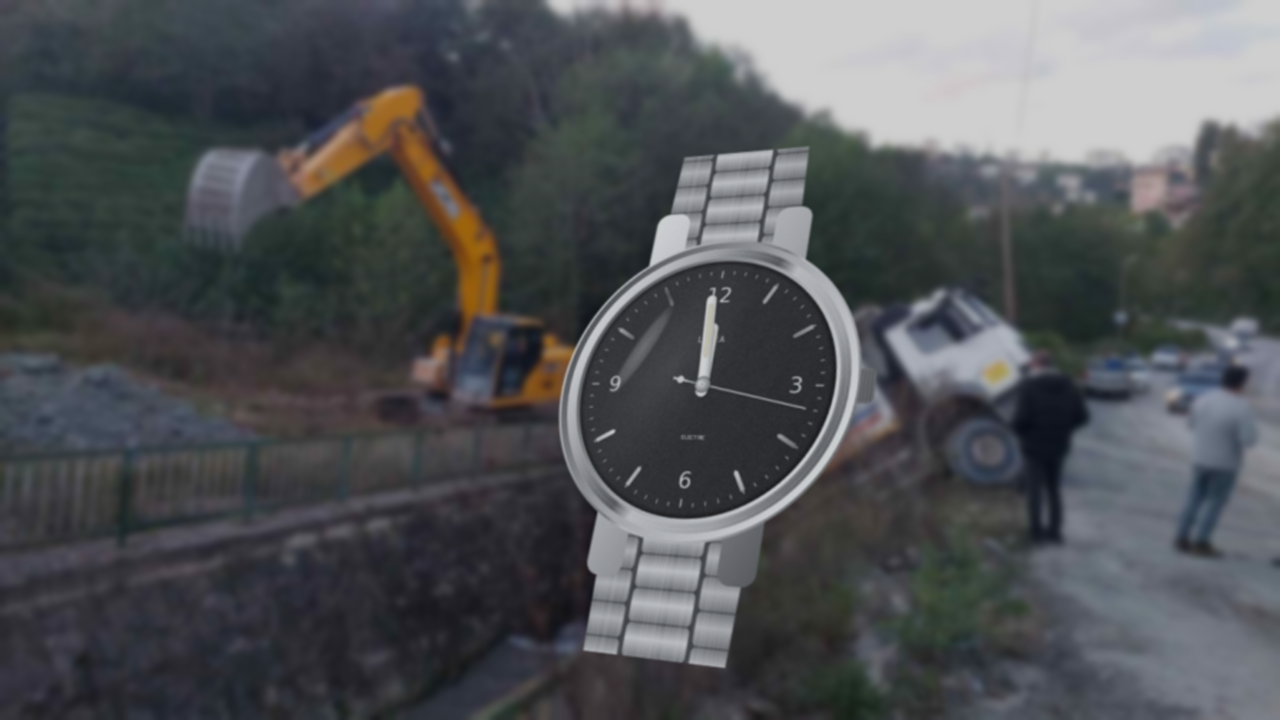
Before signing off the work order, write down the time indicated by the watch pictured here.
11:59:17
